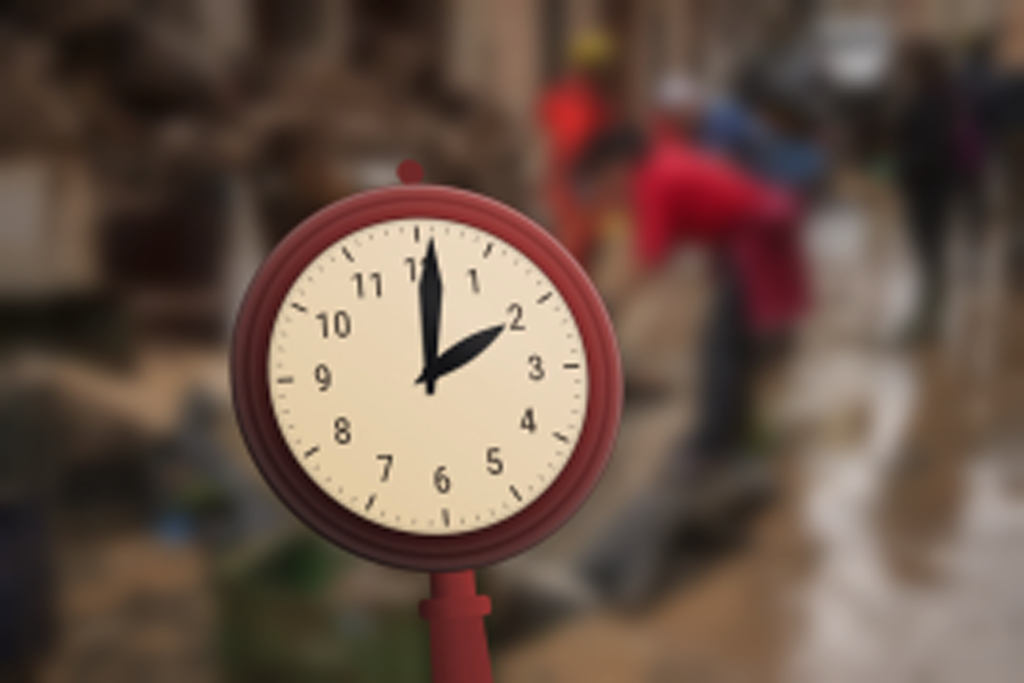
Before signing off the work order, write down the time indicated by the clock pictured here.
2:01
